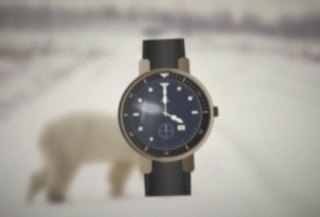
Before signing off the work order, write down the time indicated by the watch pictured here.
4:00
